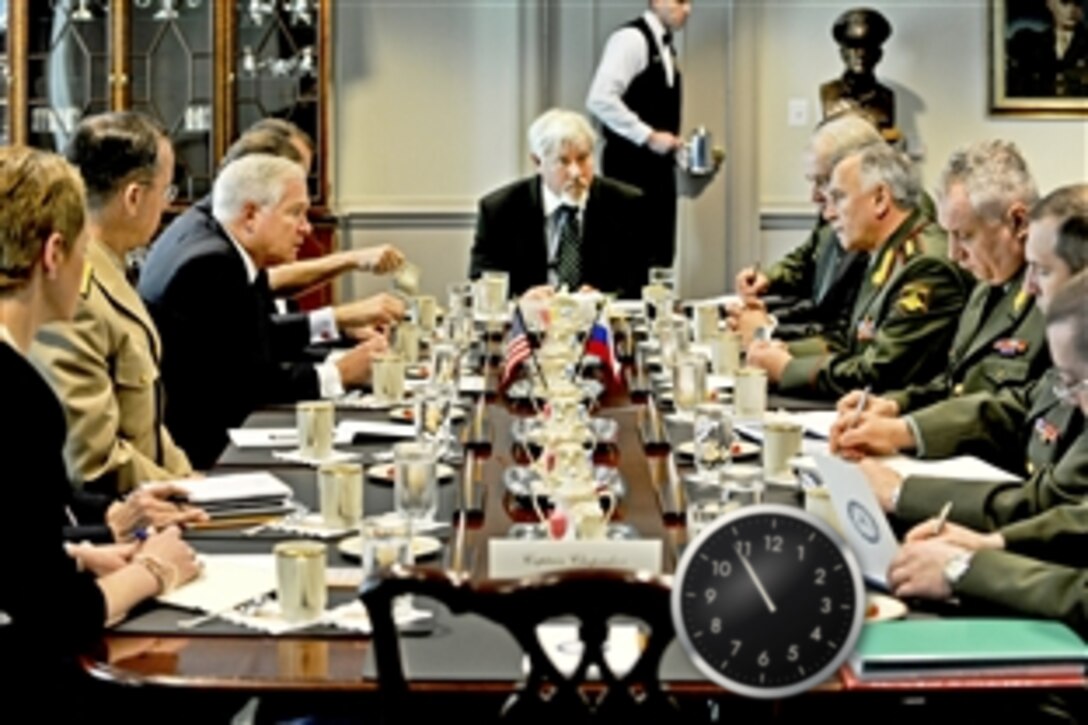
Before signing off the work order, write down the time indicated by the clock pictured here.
10:54
